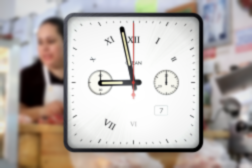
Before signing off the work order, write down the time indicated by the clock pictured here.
8:58
